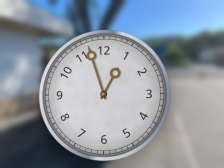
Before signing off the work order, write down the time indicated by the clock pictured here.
12:57
